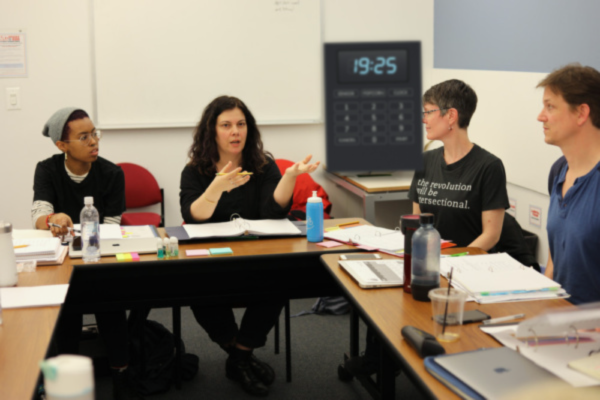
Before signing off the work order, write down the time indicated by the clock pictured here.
19:25
